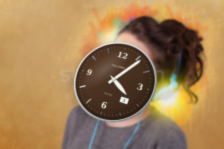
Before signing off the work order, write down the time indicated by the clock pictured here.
4:06
